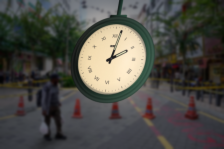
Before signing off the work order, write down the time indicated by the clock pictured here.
2:02
